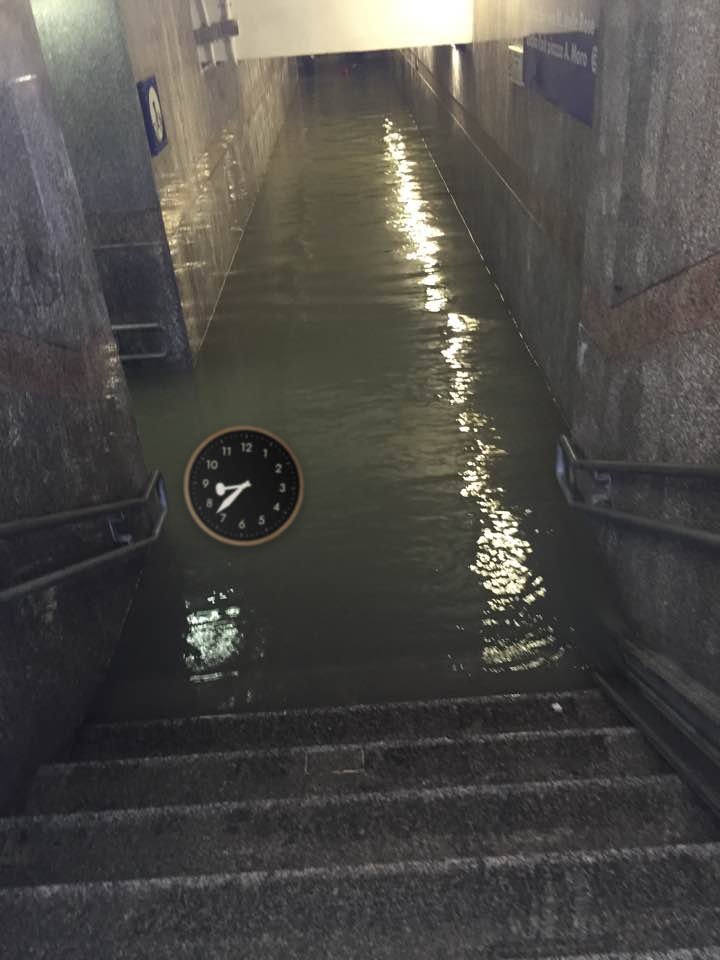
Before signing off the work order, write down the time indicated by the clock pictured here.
8:37
